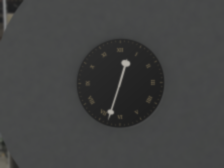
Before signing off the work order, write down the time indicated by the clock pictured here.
12:33
